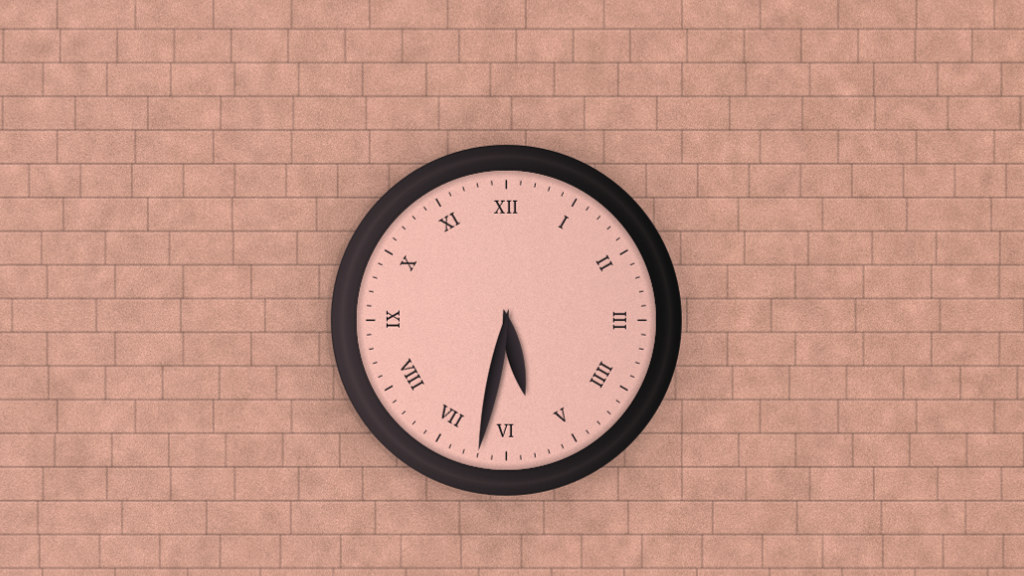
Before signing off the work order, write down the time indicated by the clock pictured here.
5:32
